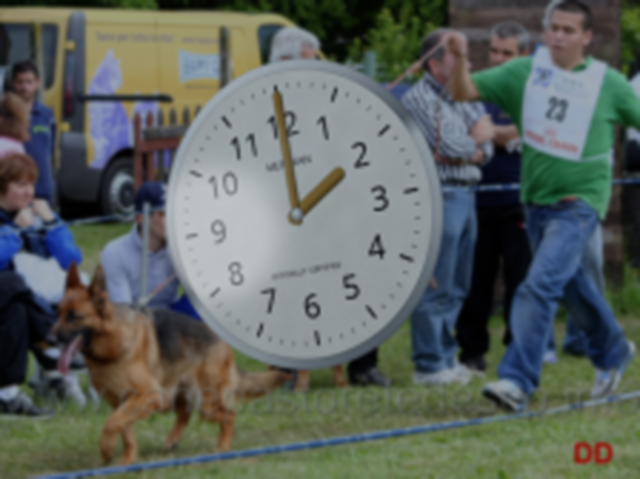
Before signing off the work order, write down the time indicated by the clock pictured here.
2:00
